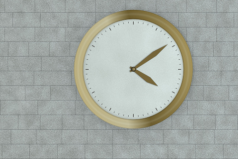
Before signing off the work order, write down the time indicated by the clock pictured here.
4:09
